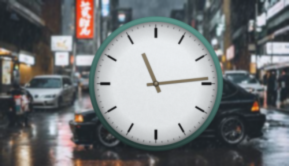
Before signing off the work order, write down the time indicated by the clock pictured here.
11:14
